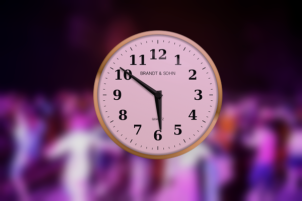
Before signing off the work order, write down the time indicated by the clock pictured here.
5:51
